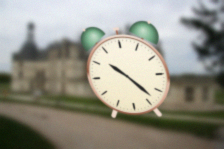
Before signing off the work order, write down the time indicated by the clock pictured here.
10:23
